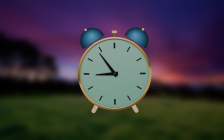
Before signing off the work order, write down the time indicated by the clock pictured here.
8:54
